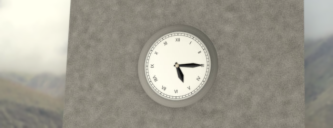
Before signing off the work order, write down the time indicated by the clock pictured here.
5:15
